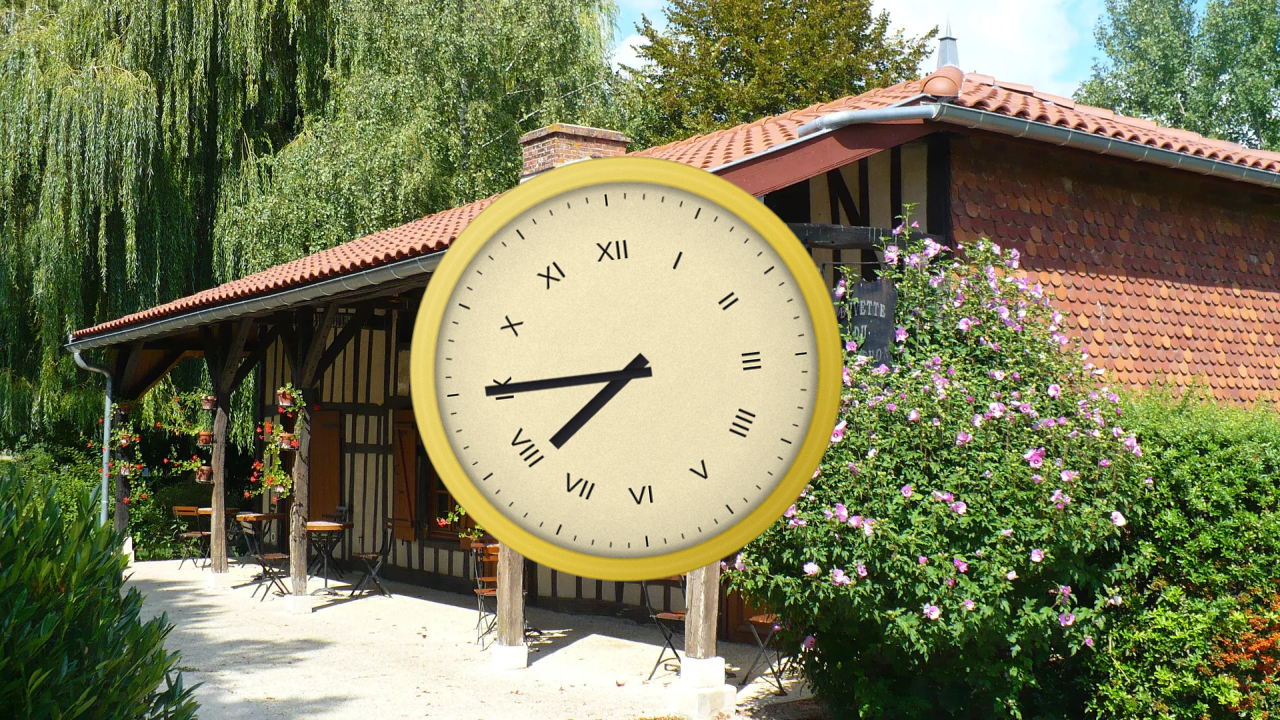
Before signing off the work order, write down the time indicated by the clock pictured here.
7:45
